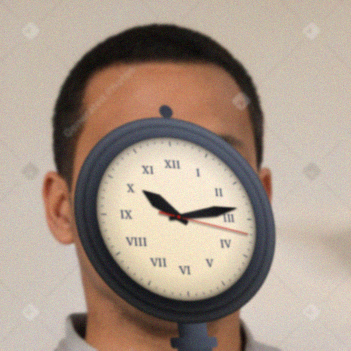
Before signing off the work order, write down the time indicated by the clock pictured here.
10:13:17
